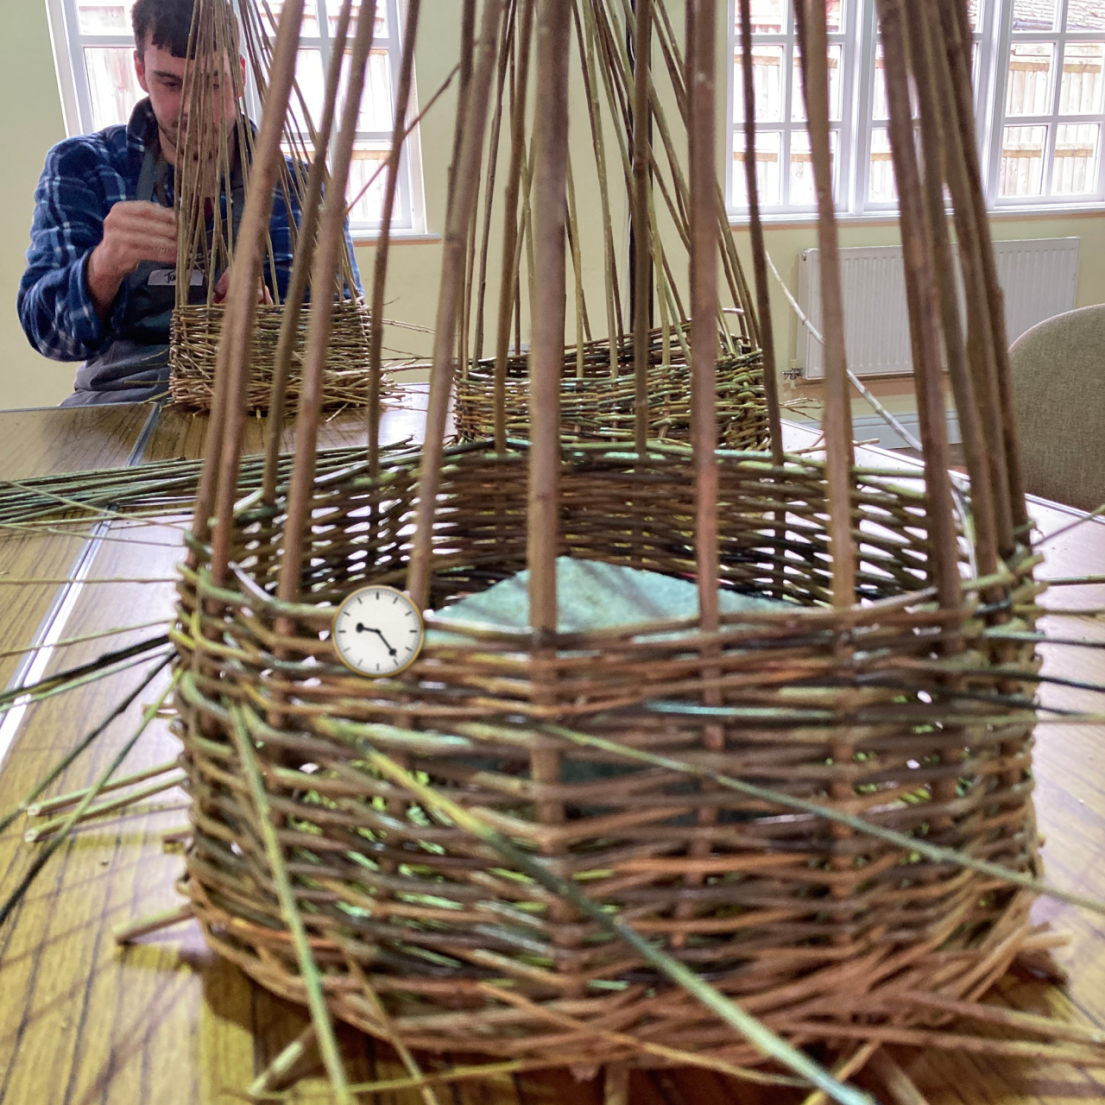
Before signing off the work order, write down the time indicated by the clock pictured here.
9:24
